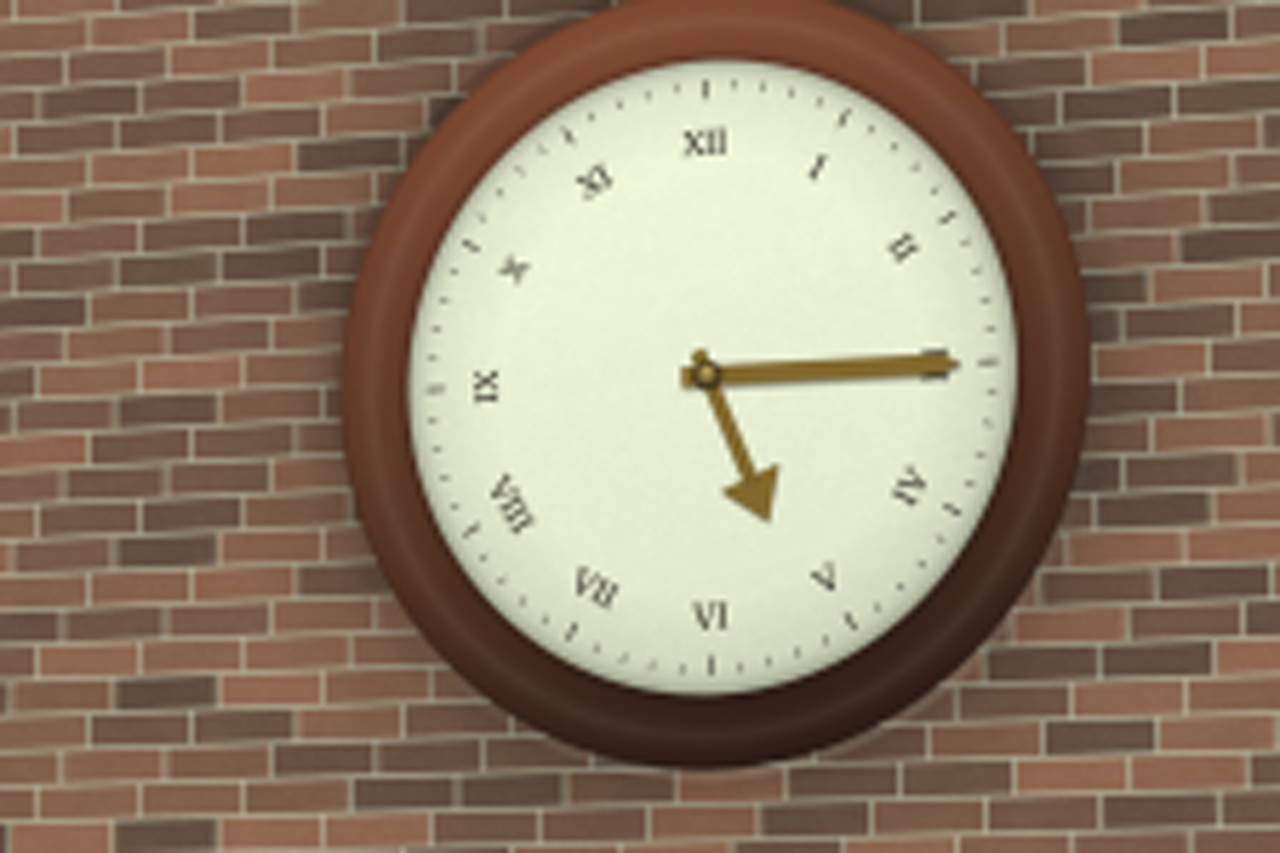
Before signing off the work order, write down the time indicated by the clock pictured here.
5:15
